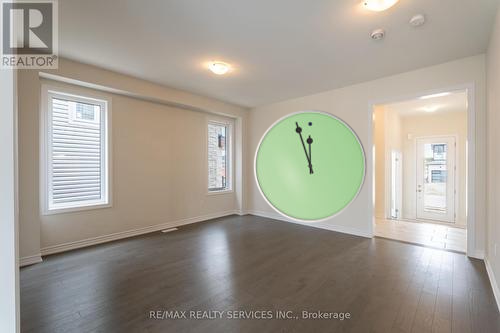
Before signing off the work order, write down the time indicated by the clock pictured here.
11:57
